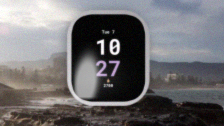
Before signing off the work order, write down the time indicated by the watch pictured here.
10:27
